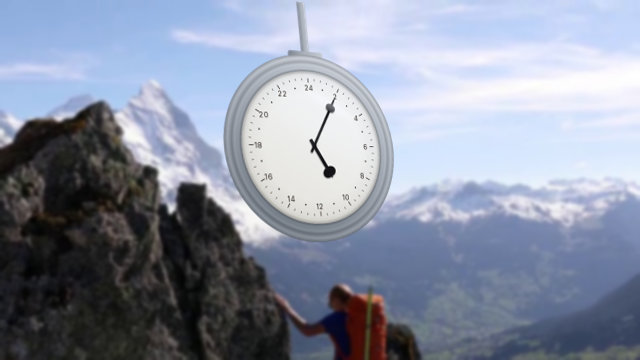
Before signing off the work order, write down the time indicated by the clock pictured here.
10:05
